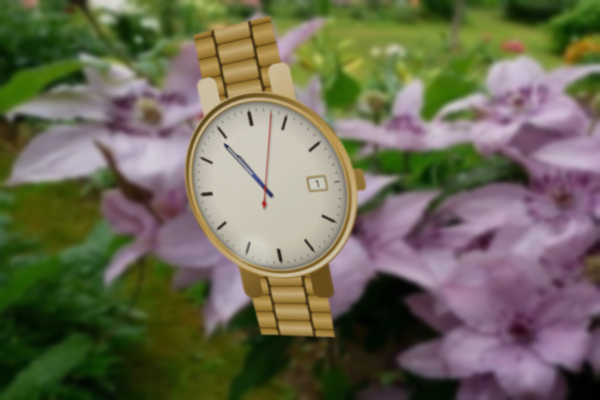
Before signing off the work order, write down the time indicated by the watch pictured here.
10:54:03
